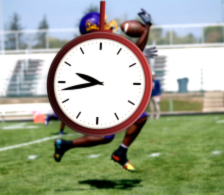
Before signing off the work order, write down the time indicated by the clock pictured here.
9:43
